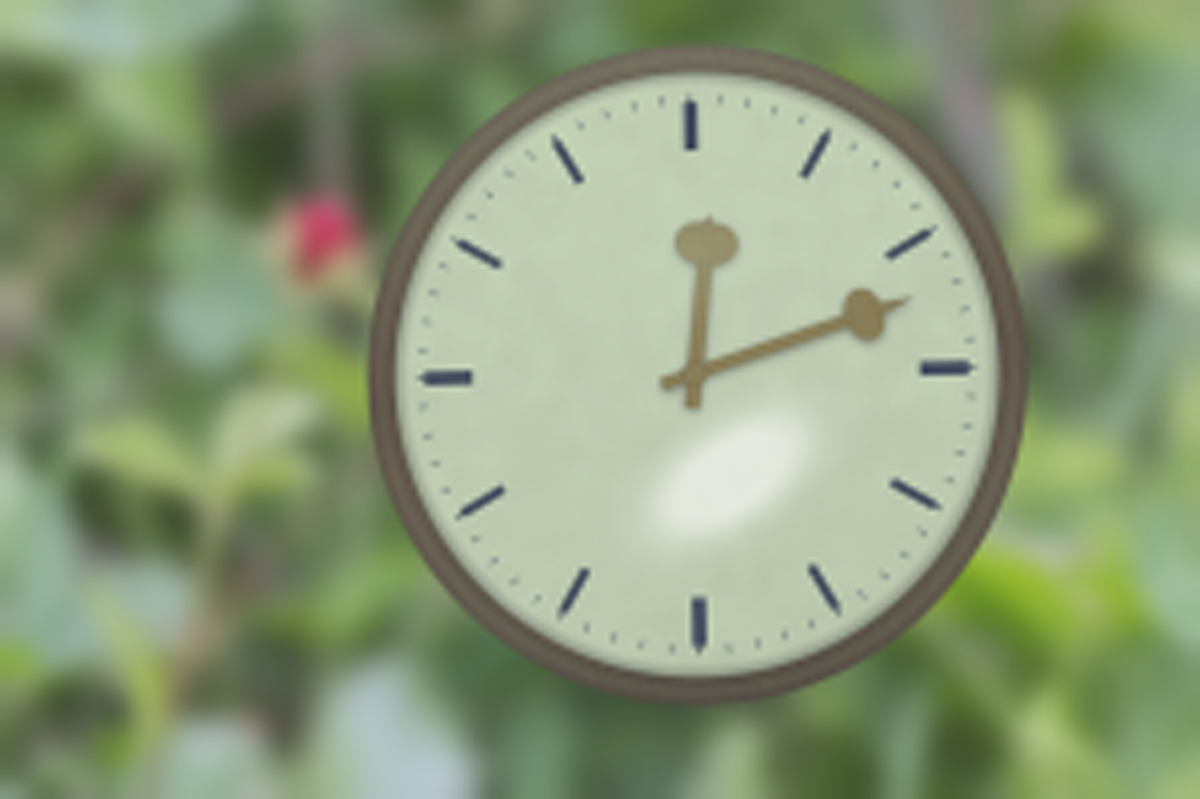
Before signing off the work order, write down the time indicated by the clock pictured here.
12:12
